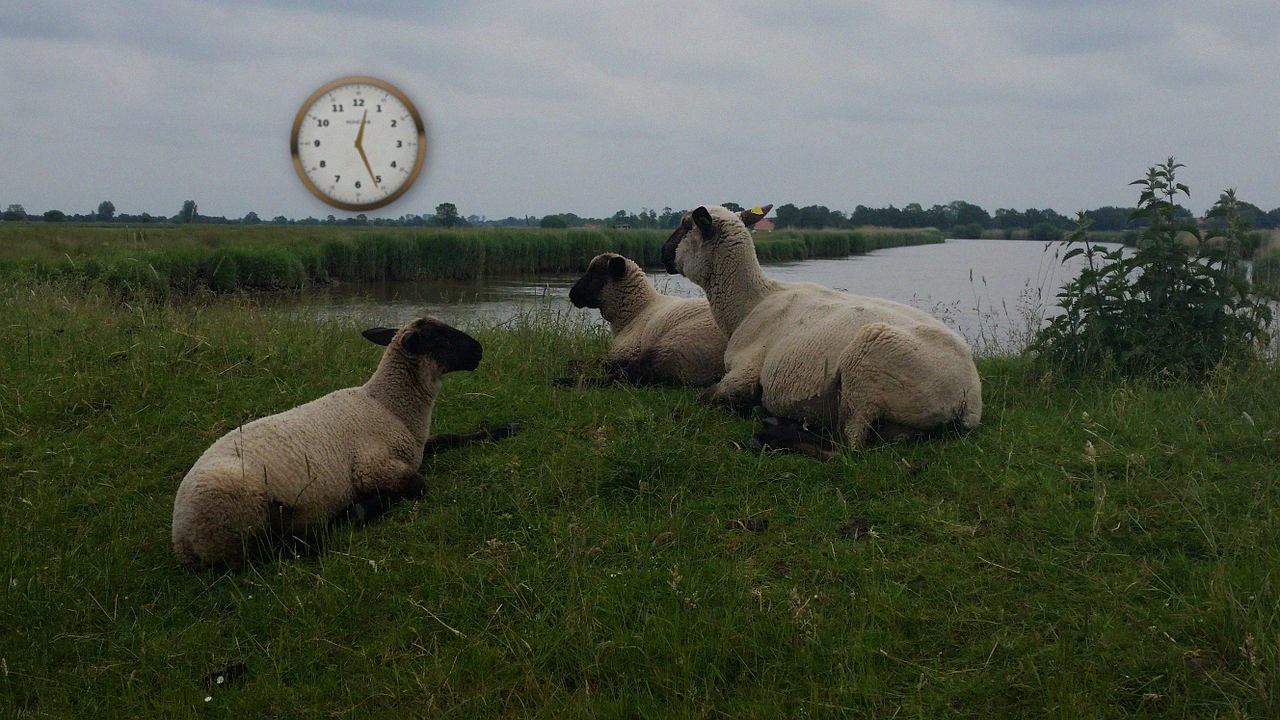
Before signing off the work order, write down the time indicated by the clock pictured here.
12:26
